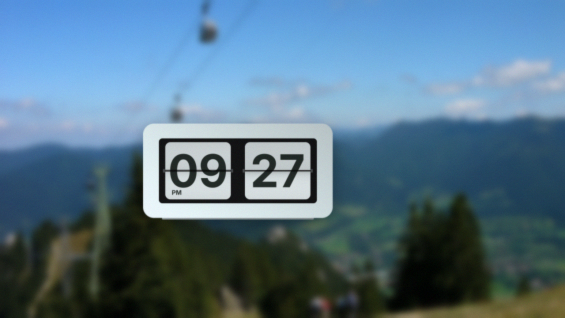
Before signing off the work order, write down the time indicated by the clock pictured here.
9:27
